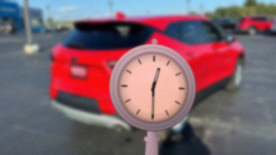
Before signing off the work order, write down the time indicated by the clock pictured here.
12:30
